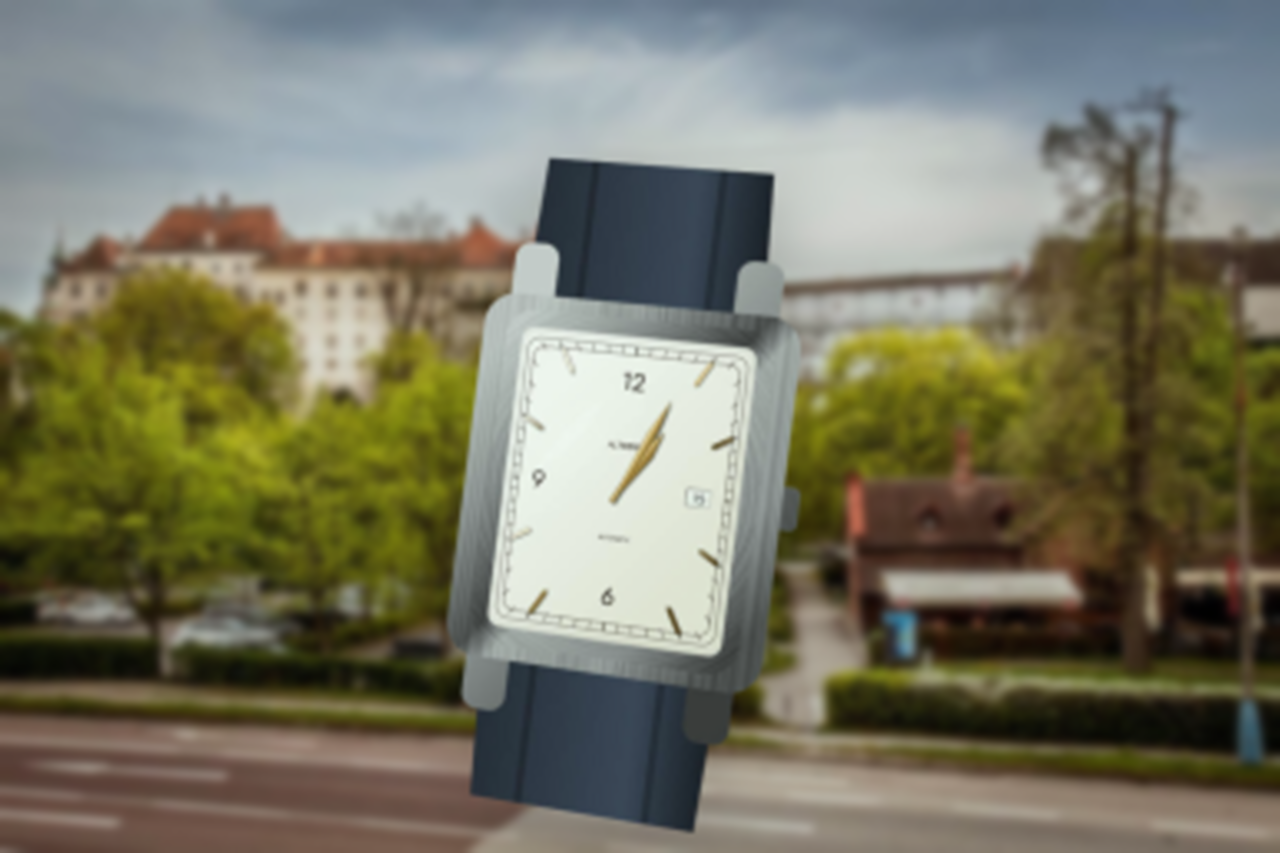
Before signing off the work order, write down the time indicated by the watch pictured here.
1:04
